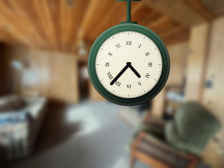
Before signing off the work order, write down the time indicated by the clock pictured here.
4:37
